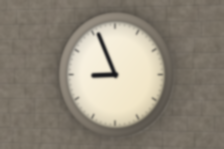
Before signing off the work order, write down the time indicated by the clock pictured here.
8:56
